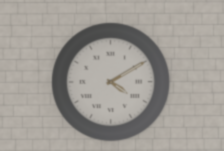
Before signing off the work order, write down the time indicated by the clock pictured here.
4:10
